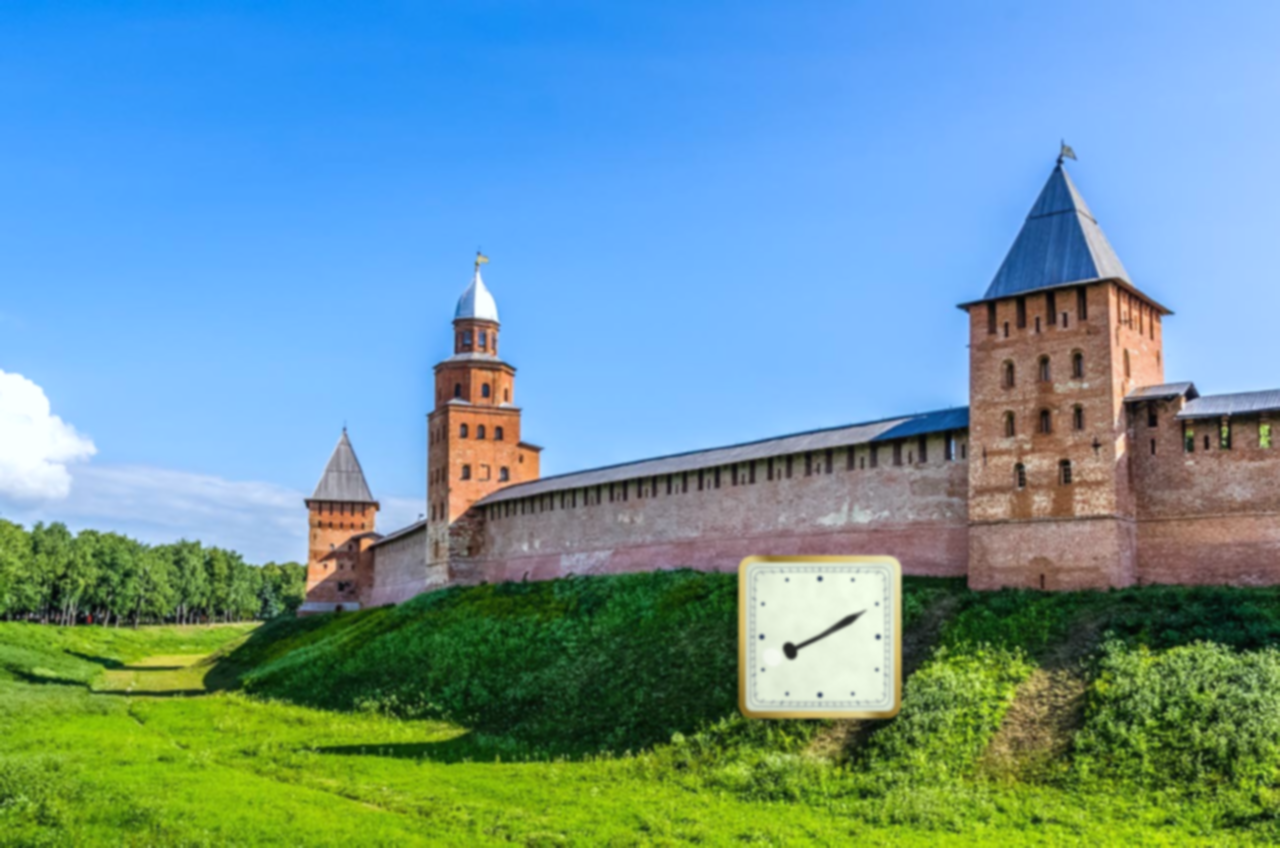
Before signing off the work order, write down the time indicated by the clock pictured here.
8:10
